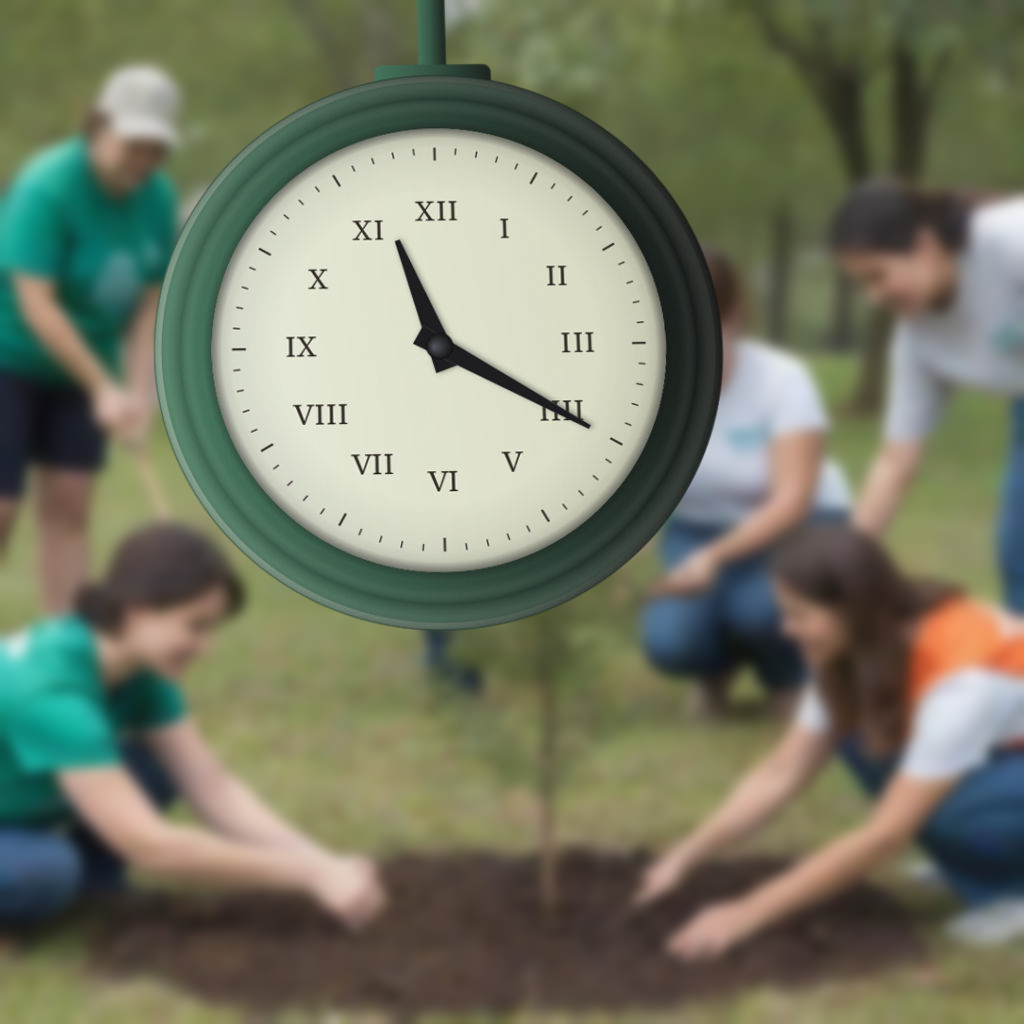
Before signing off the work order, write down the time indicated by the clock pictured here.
11:20
